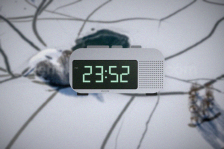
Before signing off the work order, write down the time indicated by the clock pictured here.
23:52
